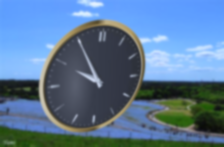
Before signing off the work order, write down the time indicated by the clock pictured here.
9:55
